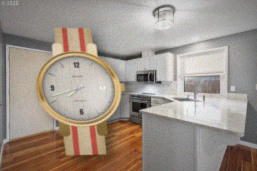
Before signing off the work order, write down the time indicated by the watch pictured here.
7:42
